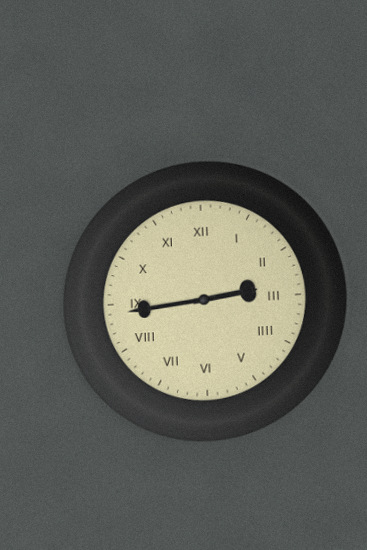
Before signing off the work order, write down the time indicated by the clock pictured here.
2:44
